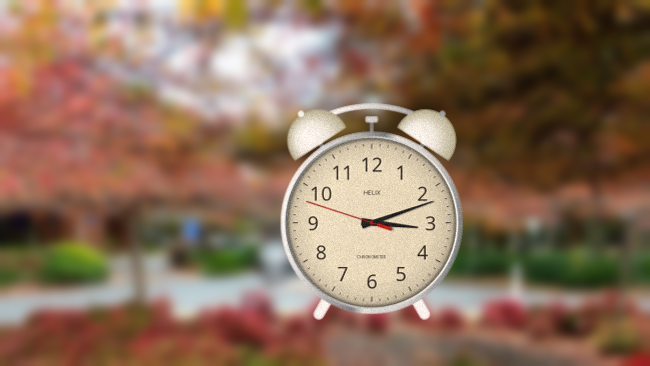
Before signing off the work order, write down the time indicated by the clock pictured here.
3:11:48
